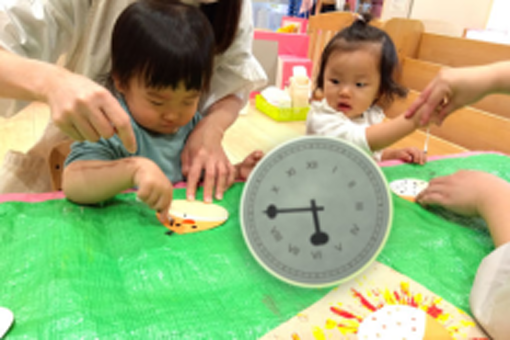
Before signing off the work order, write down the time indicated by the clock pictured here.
5:45
